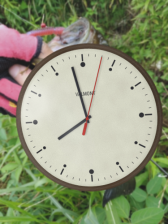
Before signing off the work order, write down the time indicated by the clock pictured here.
7:58:03
